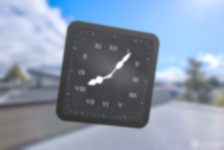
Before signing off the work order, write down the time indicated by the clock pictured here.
8:06
